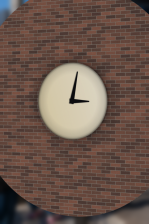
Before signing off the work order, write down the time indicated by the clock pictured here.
3:02
